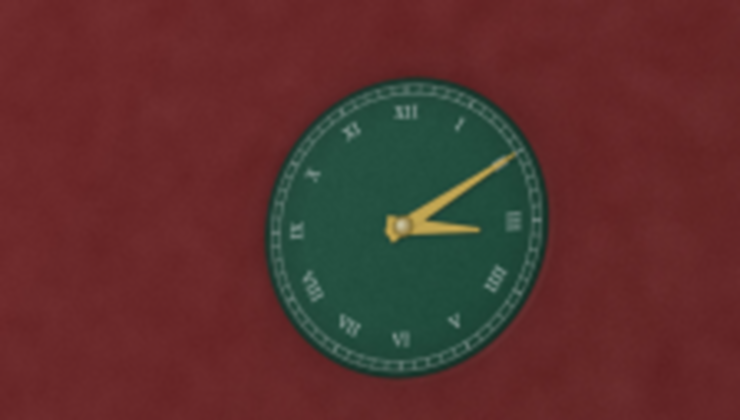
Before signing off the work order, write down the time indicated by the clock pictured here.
3:10
